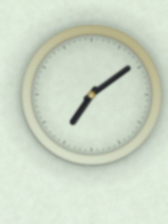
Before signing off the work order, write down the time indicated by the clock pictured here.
7:09
